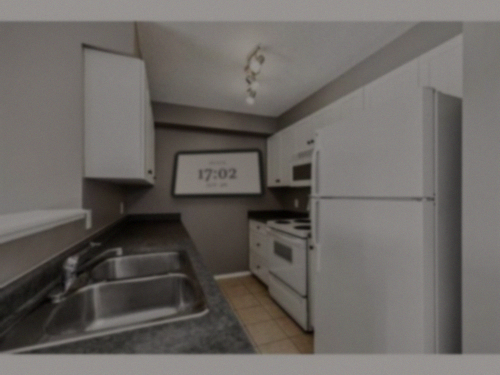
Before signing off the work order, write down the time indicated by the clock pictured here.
17:02
